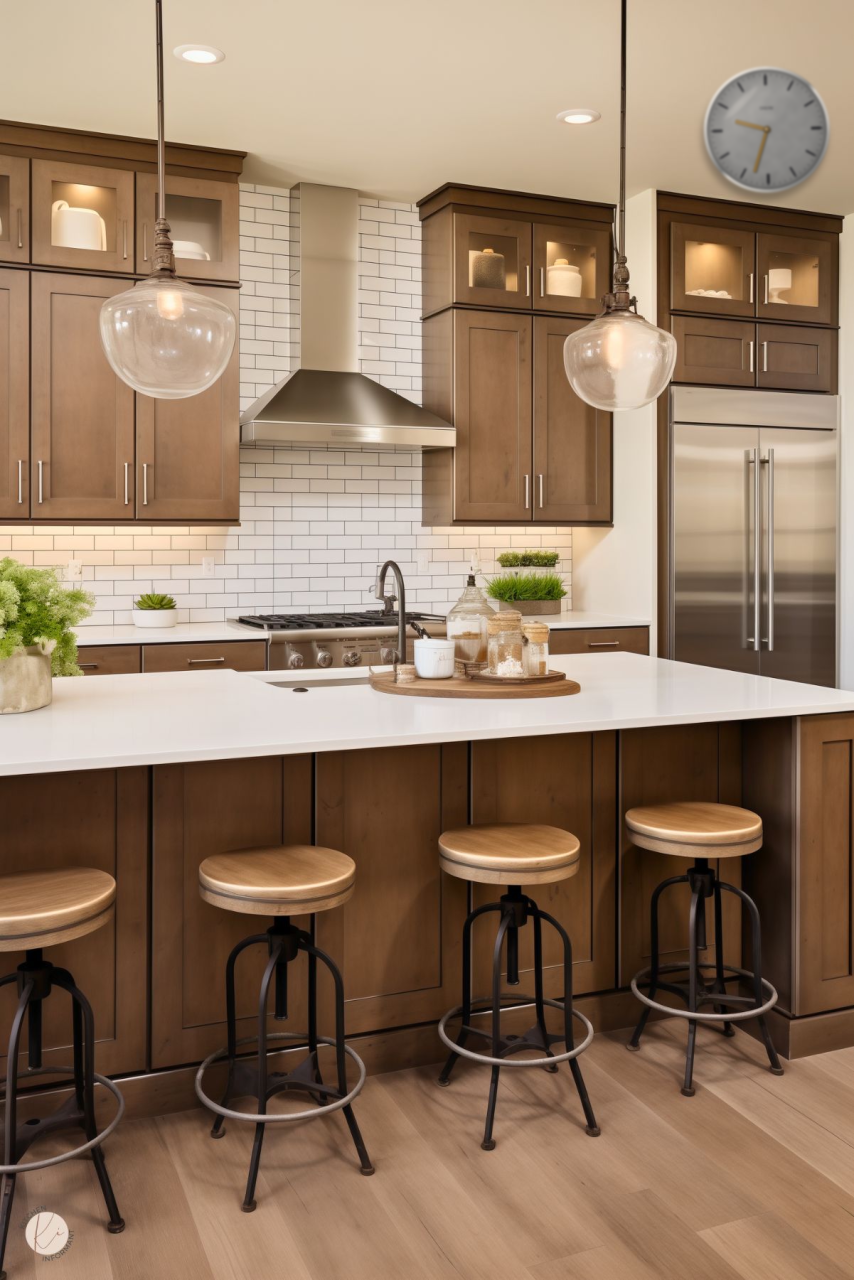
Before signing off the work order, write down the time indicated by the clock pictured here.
9:33
